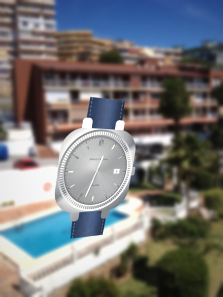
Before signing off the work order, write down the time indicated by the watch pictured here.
12:33
